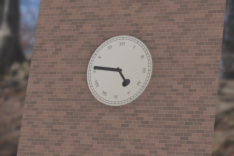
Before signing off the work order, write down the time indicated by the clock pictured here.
4:46
